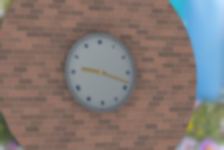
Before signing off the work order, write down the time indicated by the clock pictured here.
9:18
